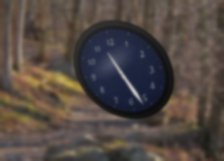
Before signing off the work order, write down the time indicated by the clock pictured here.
11:27
